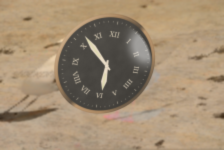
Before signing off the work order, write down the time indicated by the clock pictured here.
5:52
